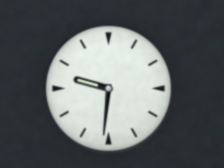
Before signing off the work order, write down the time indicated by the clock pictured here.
9:31
